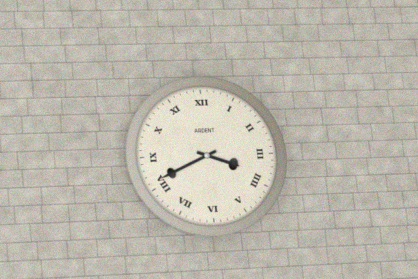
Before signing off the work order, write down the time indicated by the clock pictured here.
3:41
